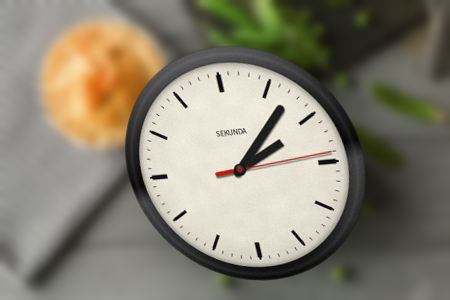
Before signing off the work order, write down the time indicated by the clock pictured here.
2:07:14
